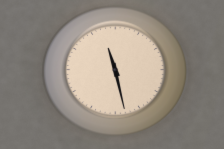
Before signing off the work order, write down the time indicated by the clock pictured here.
11:28
